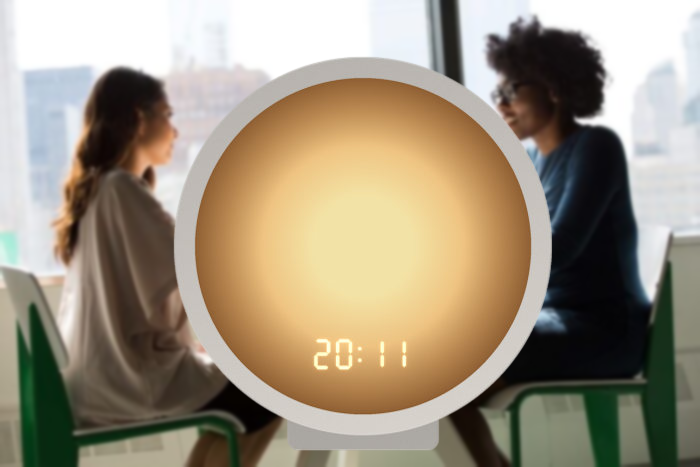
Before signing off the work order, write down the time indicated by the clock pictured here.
20:11
